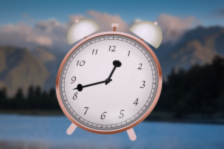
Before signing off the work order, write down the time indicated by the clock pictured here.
12:42
